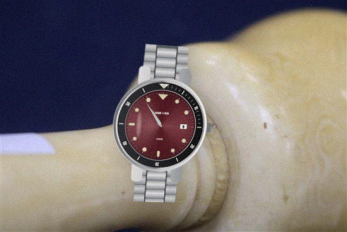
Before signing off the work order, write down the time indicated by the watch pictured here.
10:54
